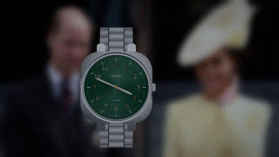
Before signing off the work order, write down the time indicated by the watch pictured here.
3:49
